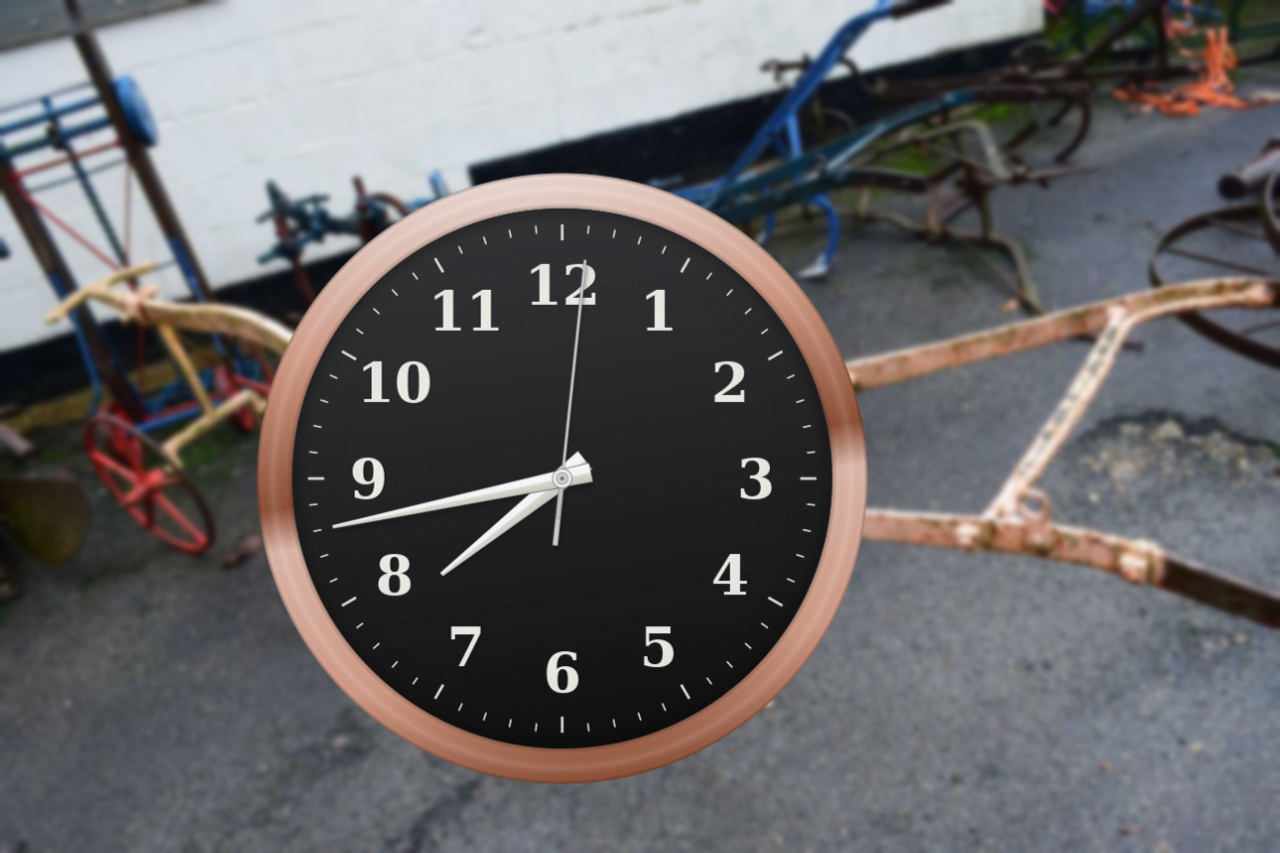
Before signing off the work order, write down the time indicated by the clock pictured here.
7:43:01
